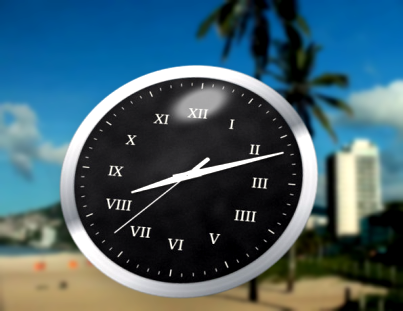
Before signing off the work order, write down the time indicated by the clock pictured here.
8:11:37
